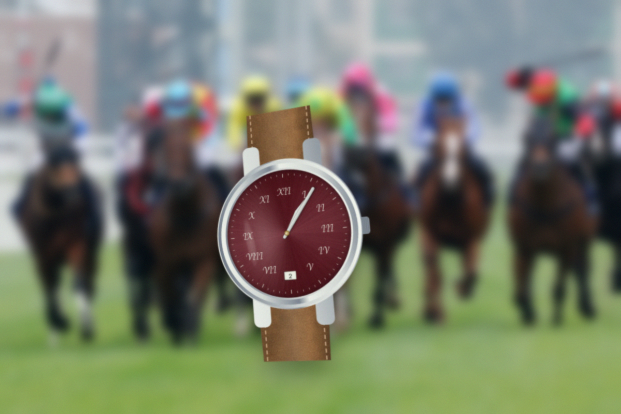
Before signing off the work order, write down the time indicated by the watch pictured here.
1:06
